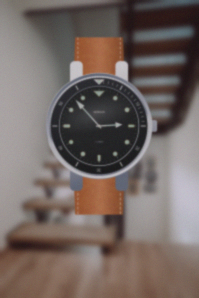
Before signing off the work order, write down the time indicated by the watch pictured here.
2:53
